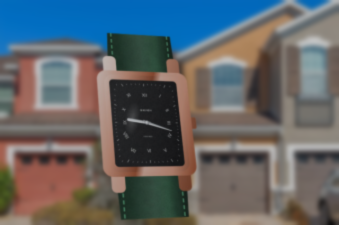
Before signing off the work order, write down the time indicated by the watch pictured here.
9:18
